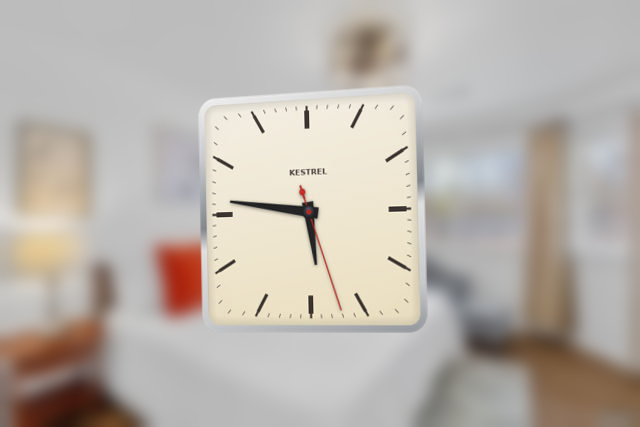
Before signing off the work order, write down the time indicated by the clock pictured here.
5:46:27
